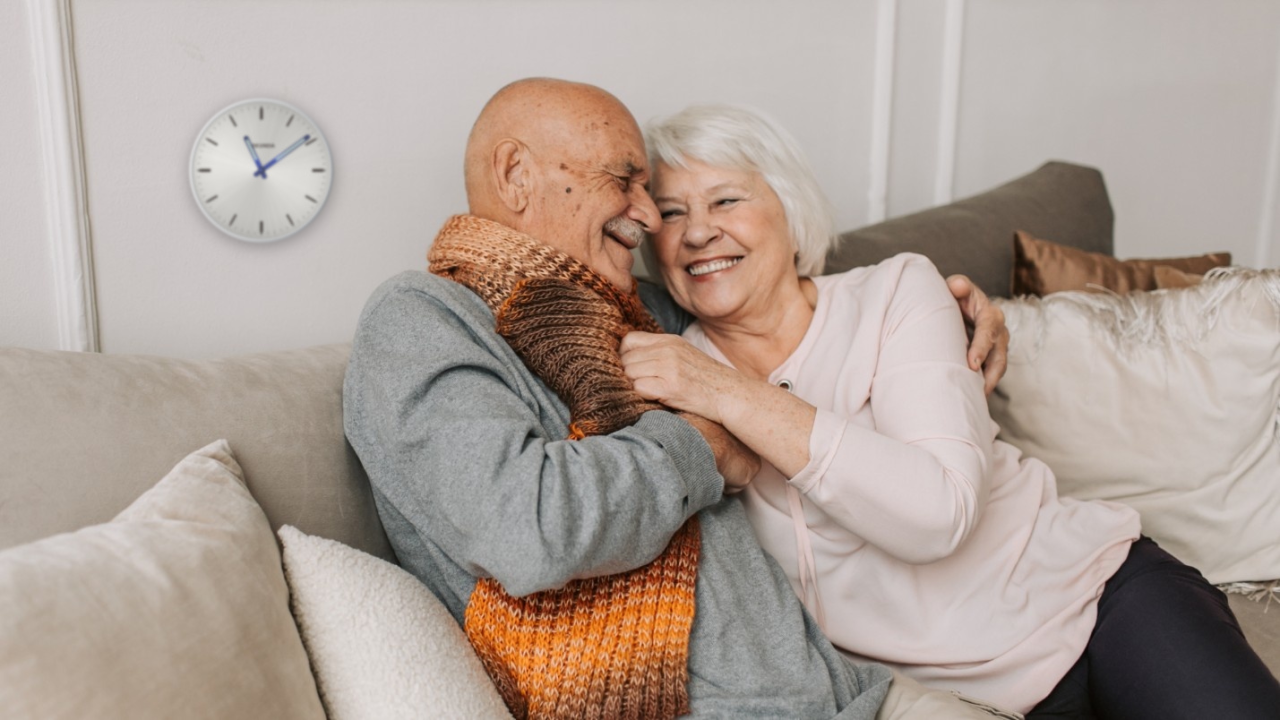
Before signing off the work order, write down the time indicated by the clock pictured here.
11:09
